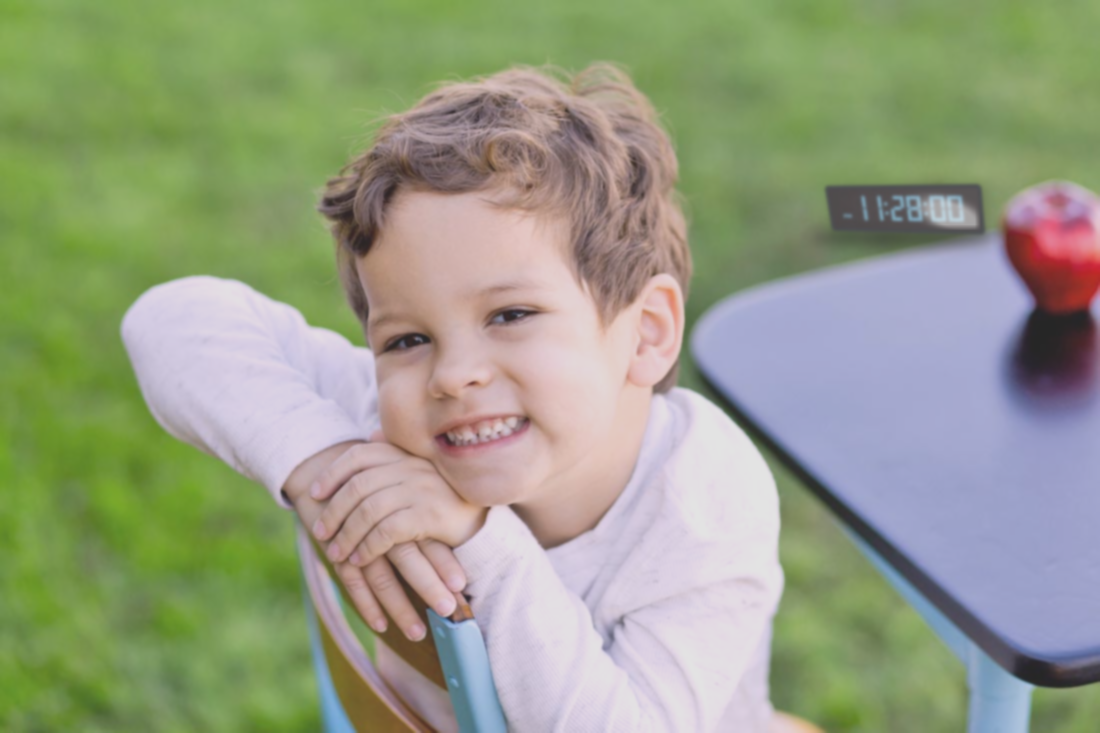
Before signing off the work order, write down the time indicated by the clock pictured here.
11:28:00
